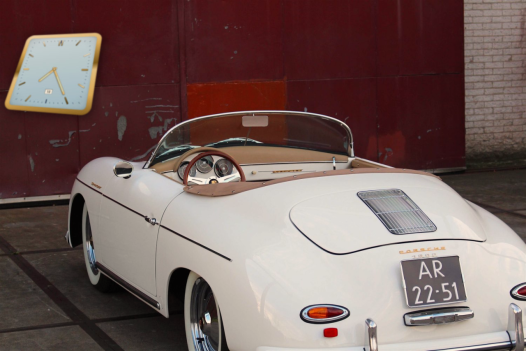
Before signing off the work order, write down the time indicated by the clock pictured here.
7:25
